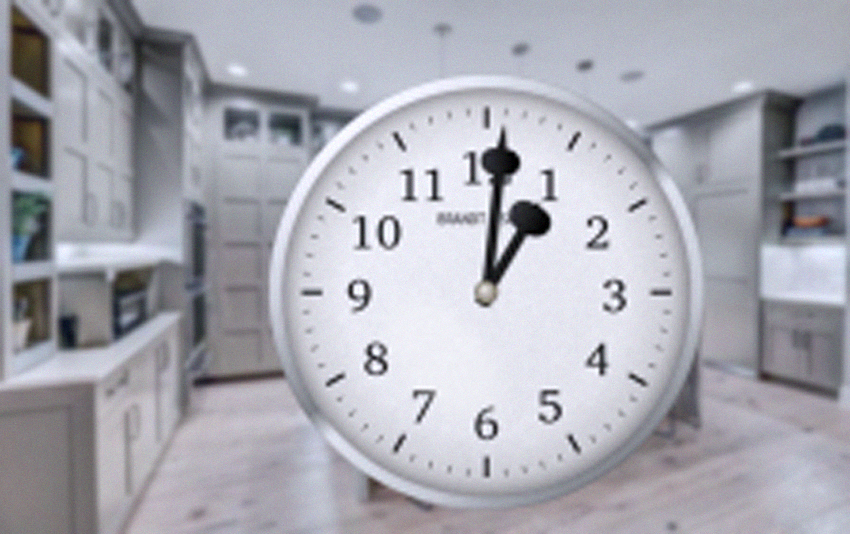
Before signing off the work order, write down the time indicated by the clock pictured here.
1:01
